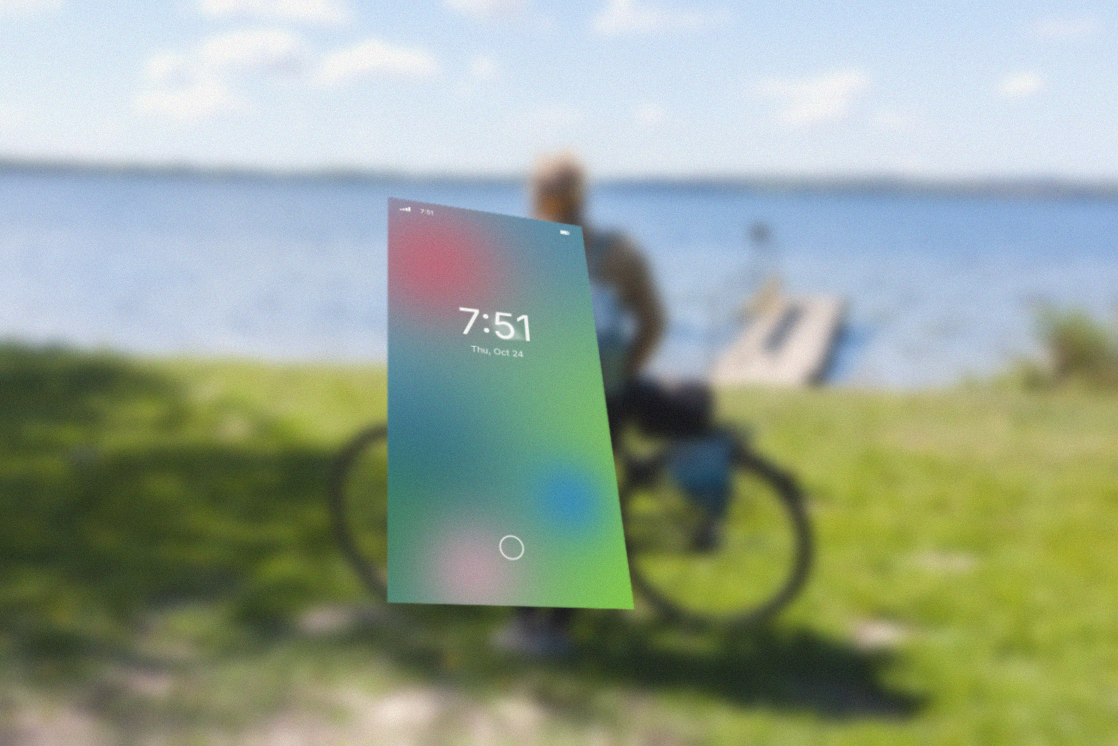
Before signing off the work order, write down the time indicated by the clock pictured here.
7:51
